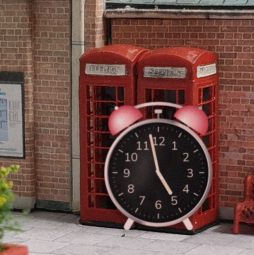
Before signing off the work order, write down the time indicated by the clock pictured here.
4:58
